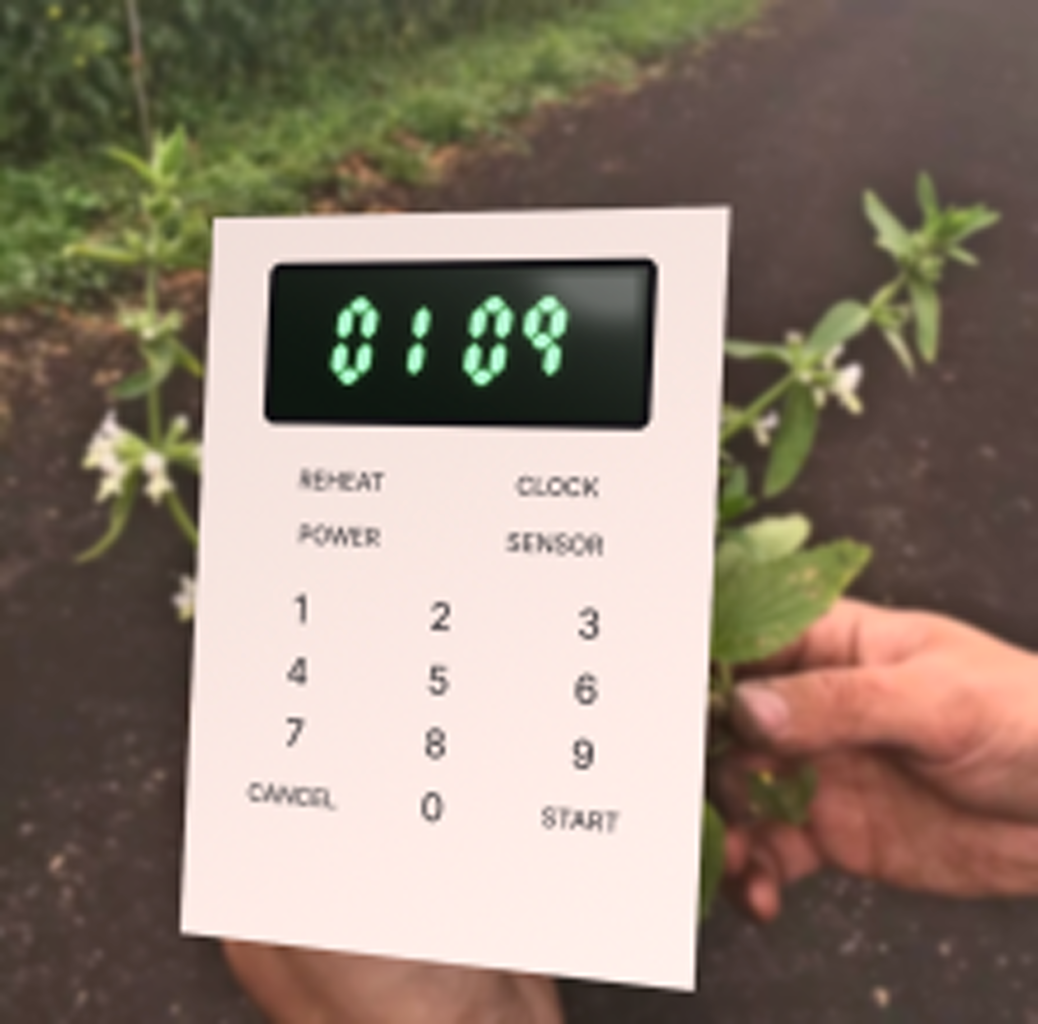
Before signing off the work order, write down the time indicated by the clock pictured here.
1:09
